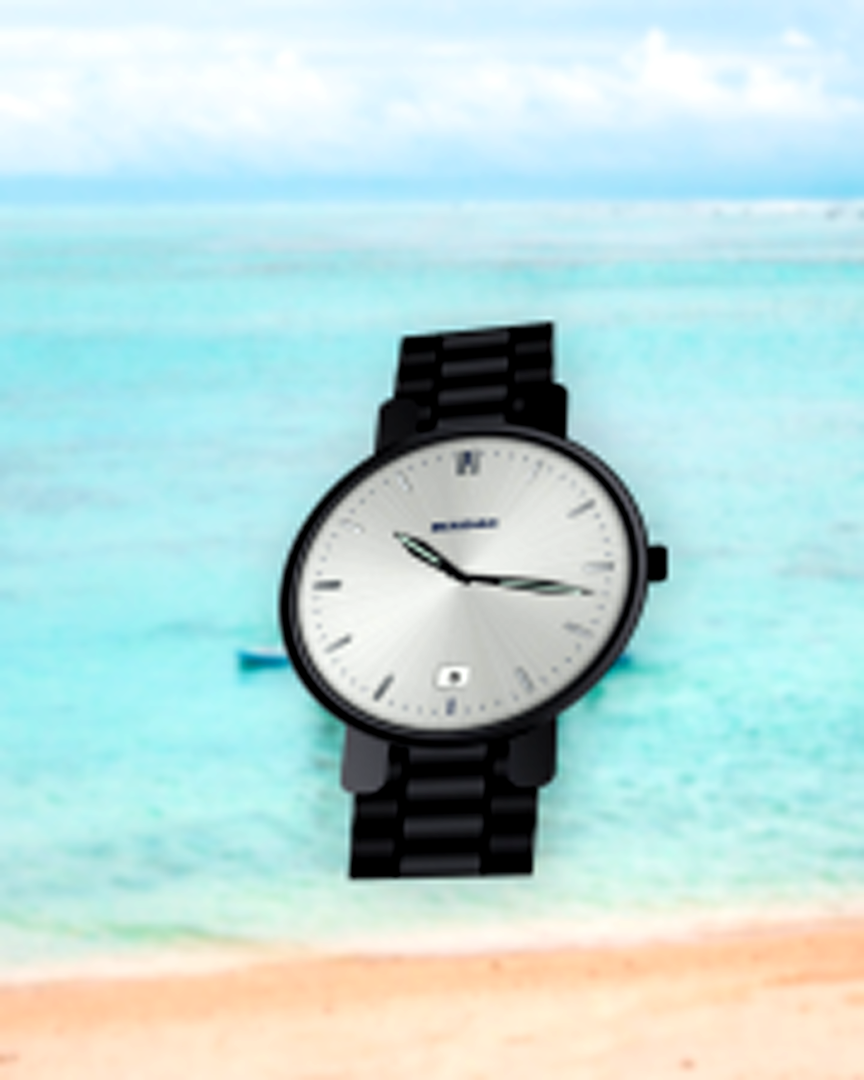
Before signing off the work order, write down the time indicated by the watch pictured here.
10:17
